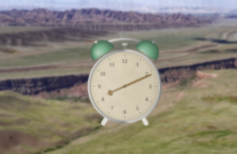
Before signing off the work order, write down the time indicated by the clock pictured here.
8:11
